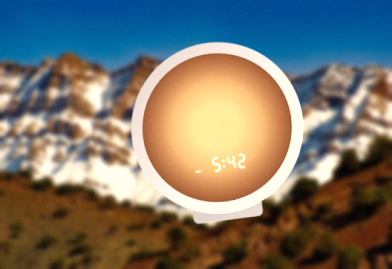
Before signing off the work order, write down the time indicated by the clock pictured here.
5:42
